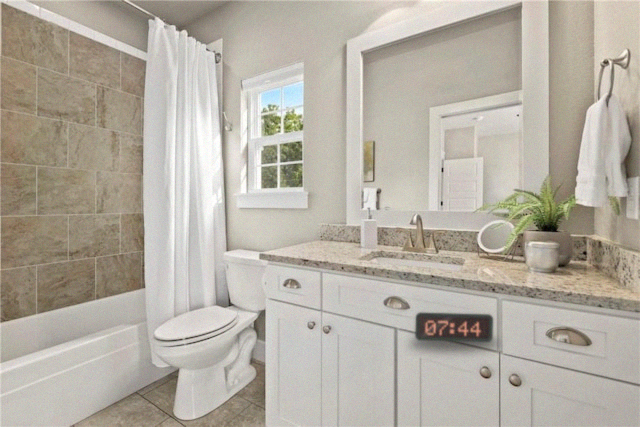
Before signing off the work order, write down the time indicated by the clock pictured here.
7:44
